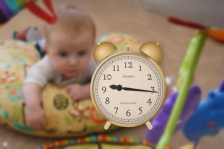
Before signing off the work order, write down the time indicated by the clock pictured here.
9:16
